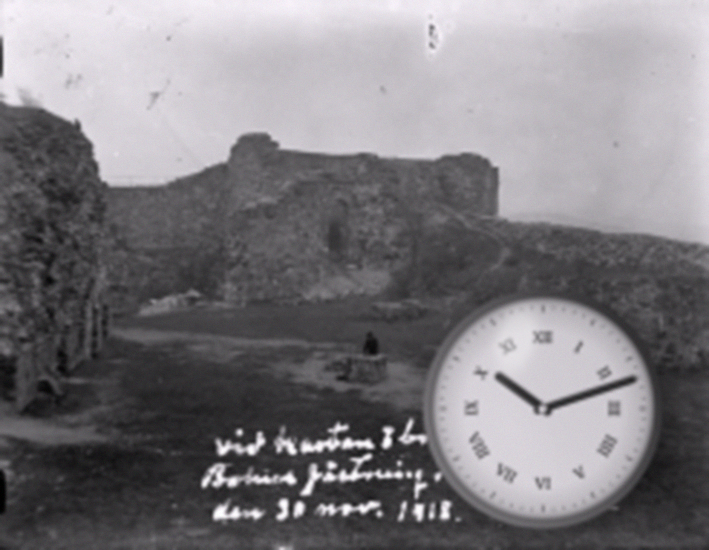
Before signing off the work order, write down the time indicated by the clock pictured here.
10:12
